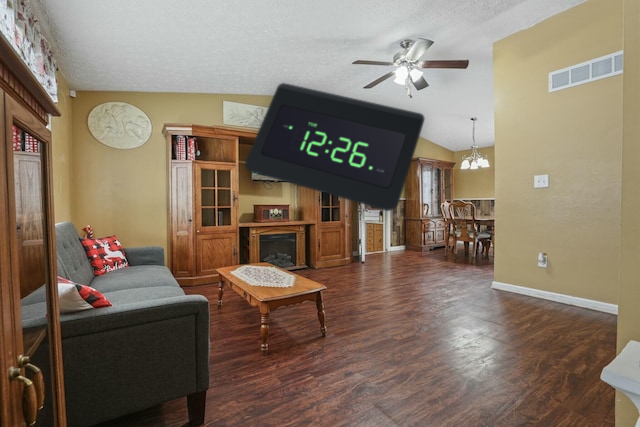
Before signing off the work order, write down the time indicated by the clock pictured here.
12:26
